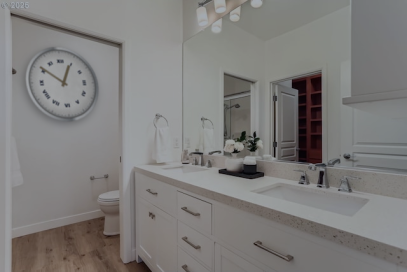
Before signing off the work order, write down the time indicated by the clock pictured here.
12:51
